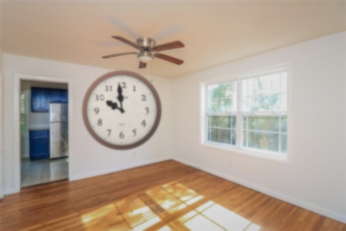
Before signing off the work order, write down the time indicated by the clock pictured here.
9:59
